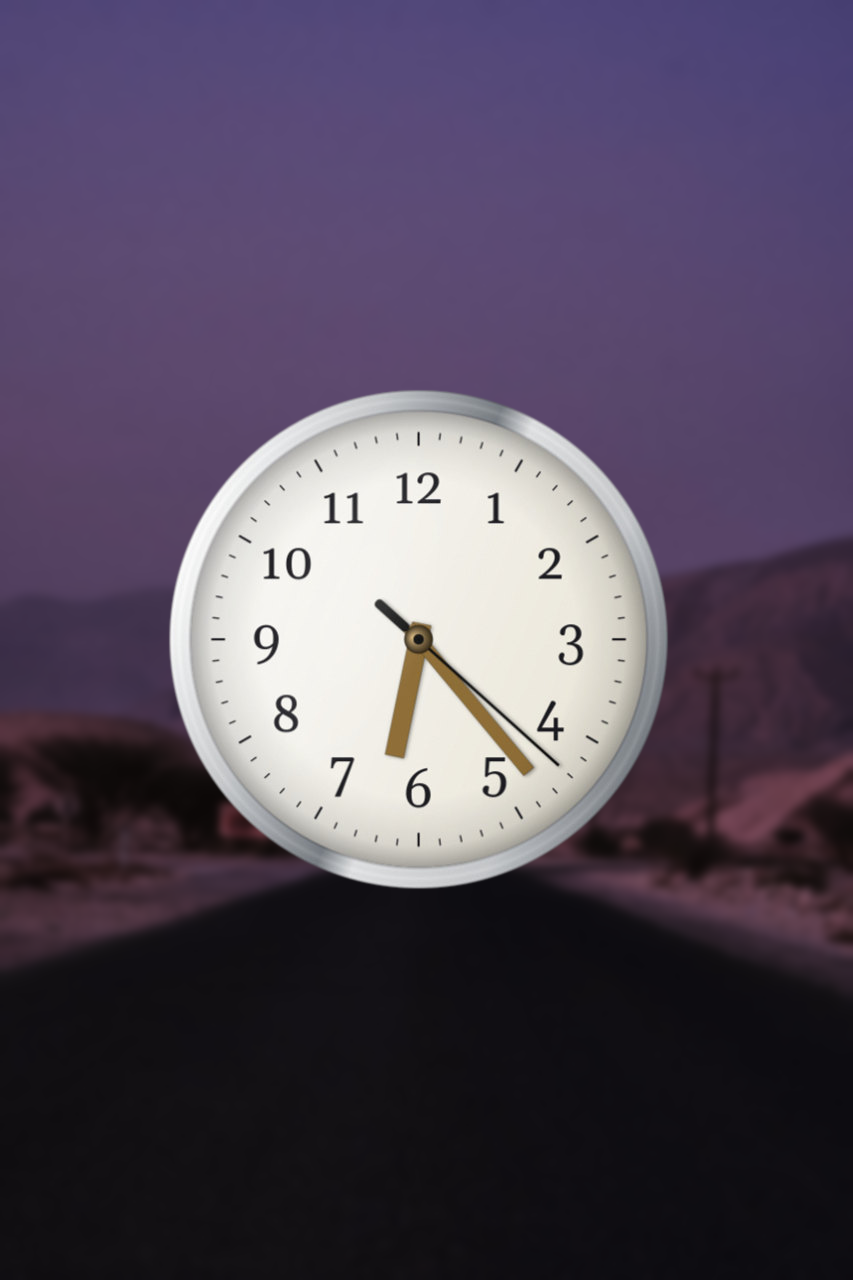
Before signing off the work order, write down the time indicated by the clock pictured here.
6:23:22
